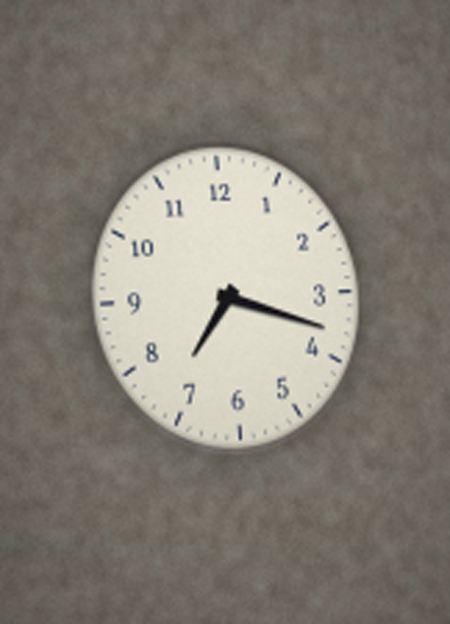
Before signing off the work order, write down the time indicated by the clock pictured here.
7:18
